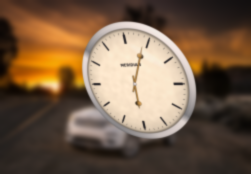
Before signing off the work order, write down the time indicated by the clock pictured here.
6:04
